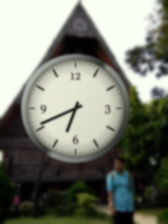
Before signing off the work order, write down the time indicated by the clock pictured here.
6:41
